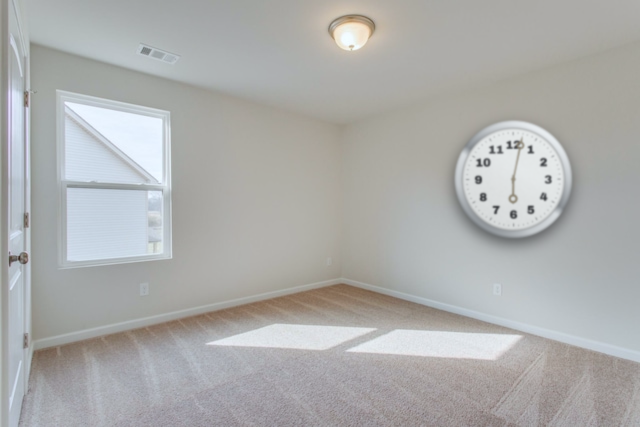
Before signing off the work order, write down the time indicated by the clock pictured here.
6:02
